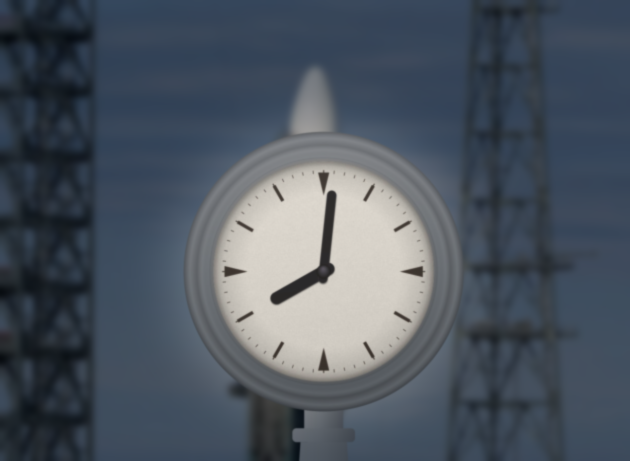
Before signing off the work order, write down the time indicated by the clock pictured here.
8:01
